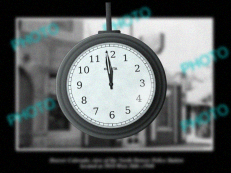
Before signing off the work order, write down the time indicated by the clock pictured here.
11:59
